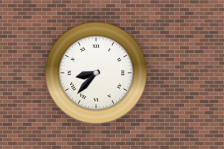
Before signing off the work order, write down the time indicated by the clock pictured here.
8:37
